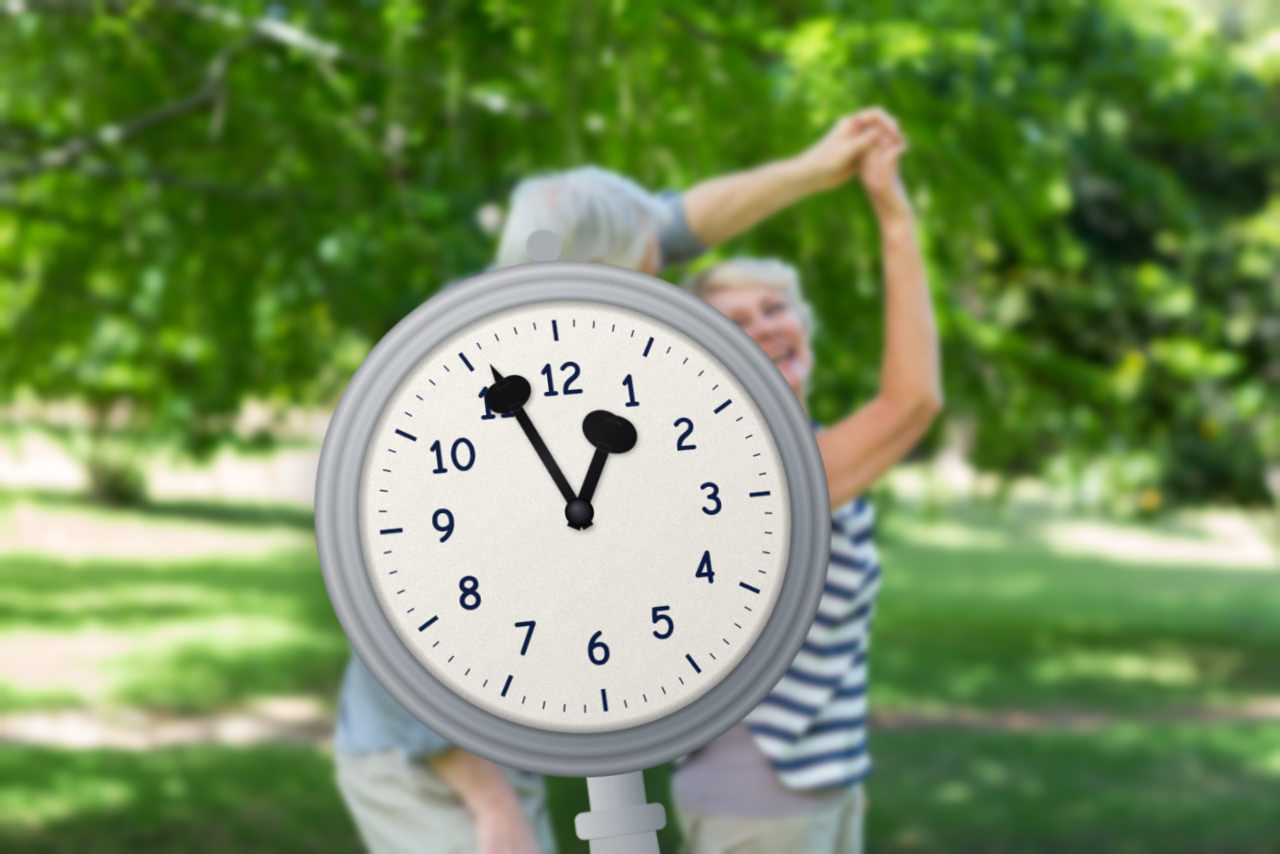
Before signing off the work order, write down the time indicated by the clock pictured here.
12:56
